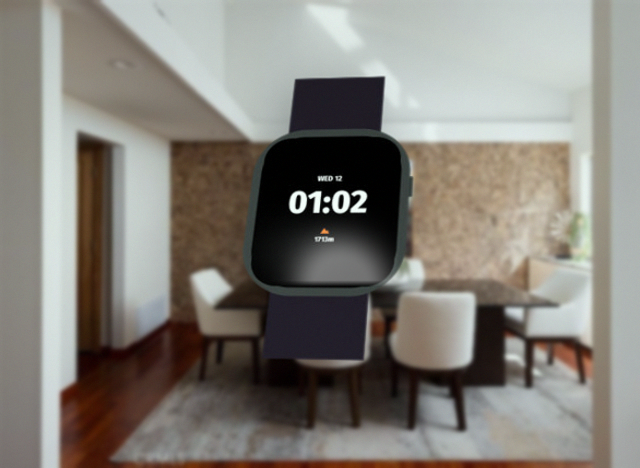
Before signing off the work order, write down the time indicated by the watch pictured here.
1:02
